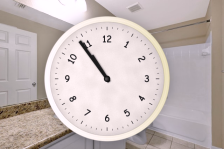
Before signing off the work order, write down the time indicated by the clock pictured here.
10:54
